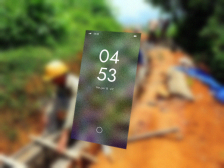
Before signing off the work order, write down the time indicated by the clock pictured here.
4:53
